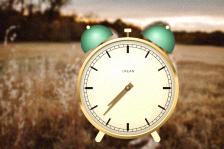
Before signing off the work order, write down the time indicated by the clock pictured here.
7:37
